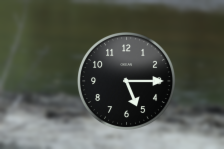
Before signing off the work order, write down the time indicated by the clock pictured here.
5:15
